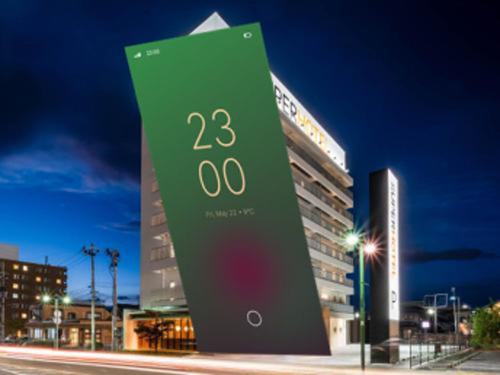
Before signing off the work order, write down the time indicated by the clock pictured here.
23:00
